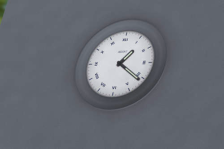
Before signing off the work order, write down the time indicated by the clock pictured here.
1:21
